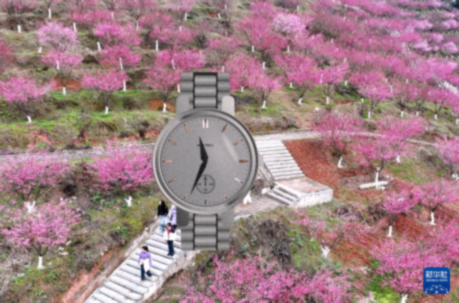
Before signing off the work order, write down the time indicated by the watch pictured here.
11:34
